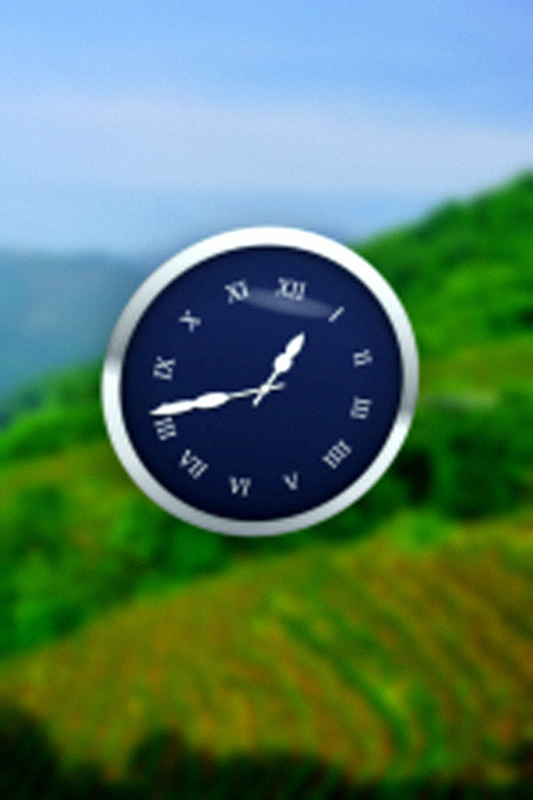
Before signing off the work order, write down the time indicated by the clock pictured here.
12:41
